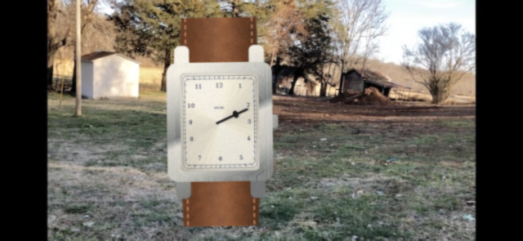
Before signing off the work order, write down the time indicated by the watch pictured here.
2:11
